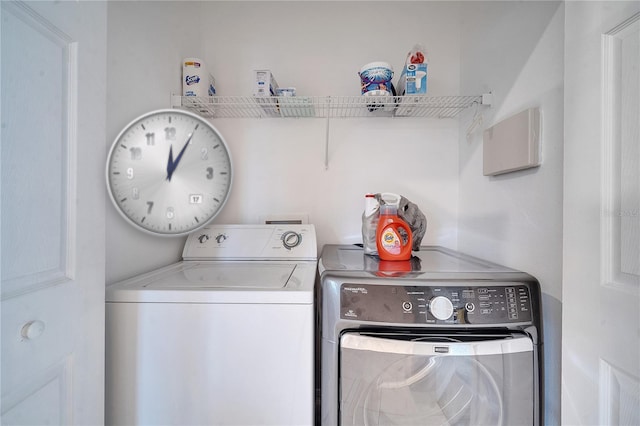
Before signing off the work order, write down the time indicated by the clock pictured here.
12:05
